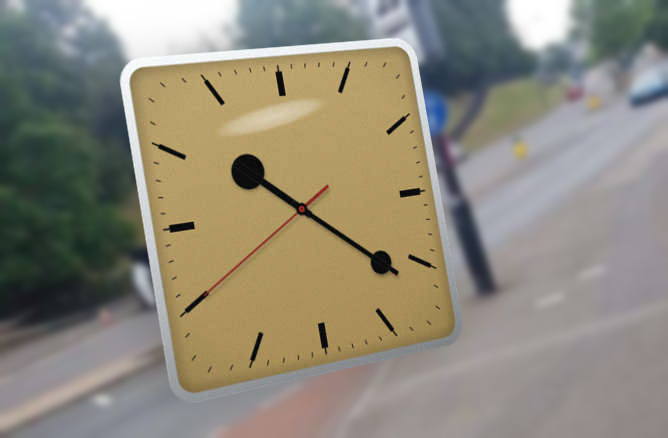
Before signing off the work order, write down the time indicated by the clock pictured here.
10:21:40
